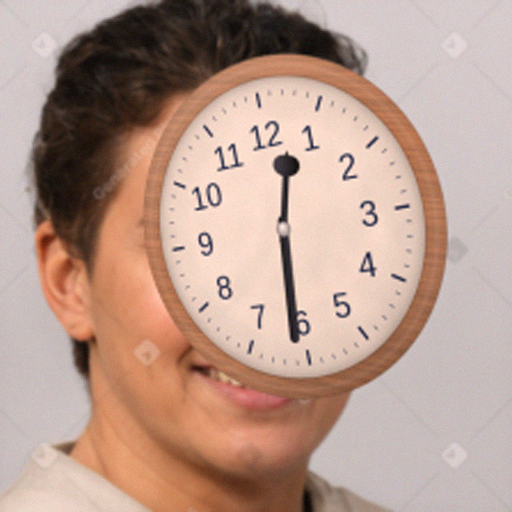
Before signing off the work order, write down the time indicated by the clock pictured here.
12:31
